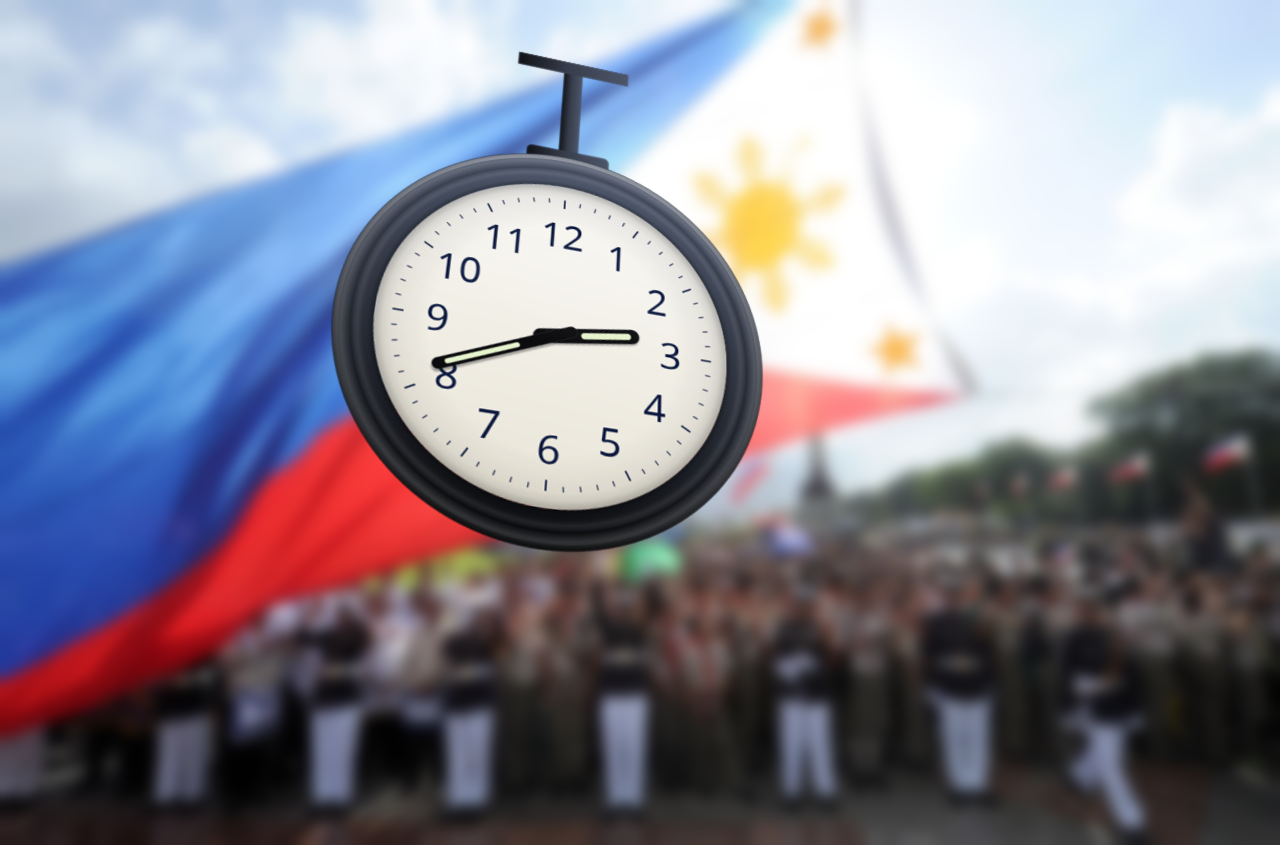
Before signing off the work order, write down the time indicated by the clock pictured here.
2:41
